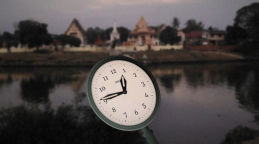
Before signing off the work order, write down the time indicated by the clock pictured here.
12:46
